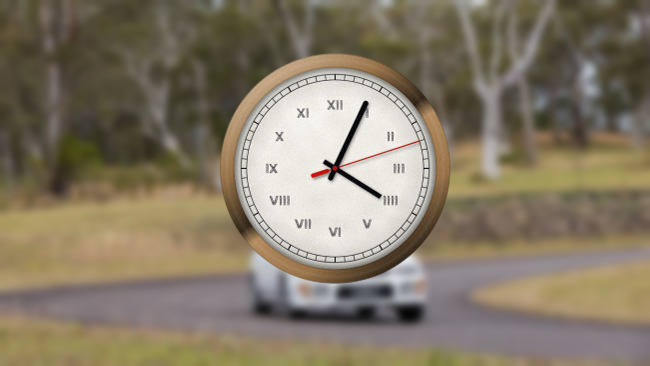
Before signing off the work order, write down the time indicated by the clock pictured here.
4:04:12
